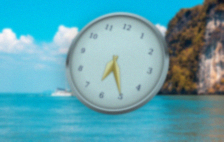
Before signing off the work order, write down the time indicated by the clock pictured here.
6:25
